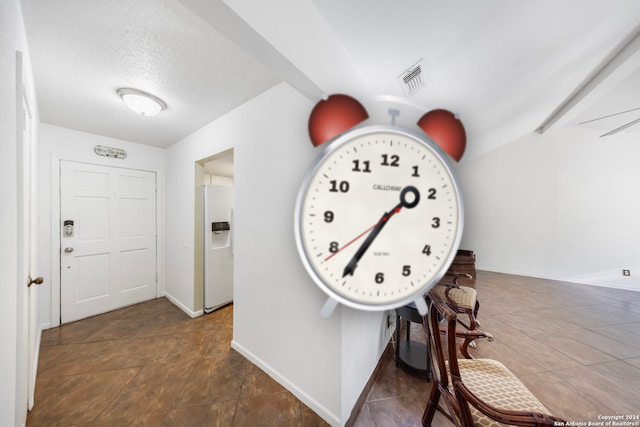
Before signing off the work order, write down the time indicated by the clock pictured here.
1:35:39
